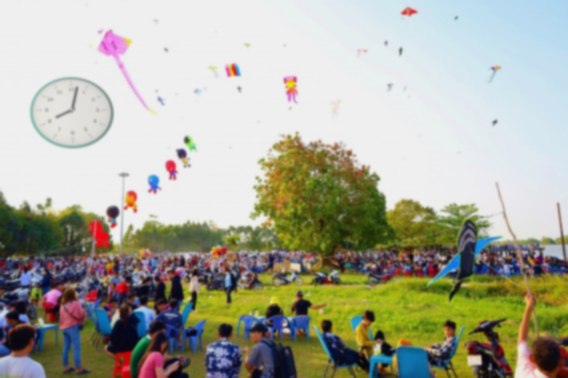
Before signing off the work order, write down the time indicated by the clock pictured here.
8:02
